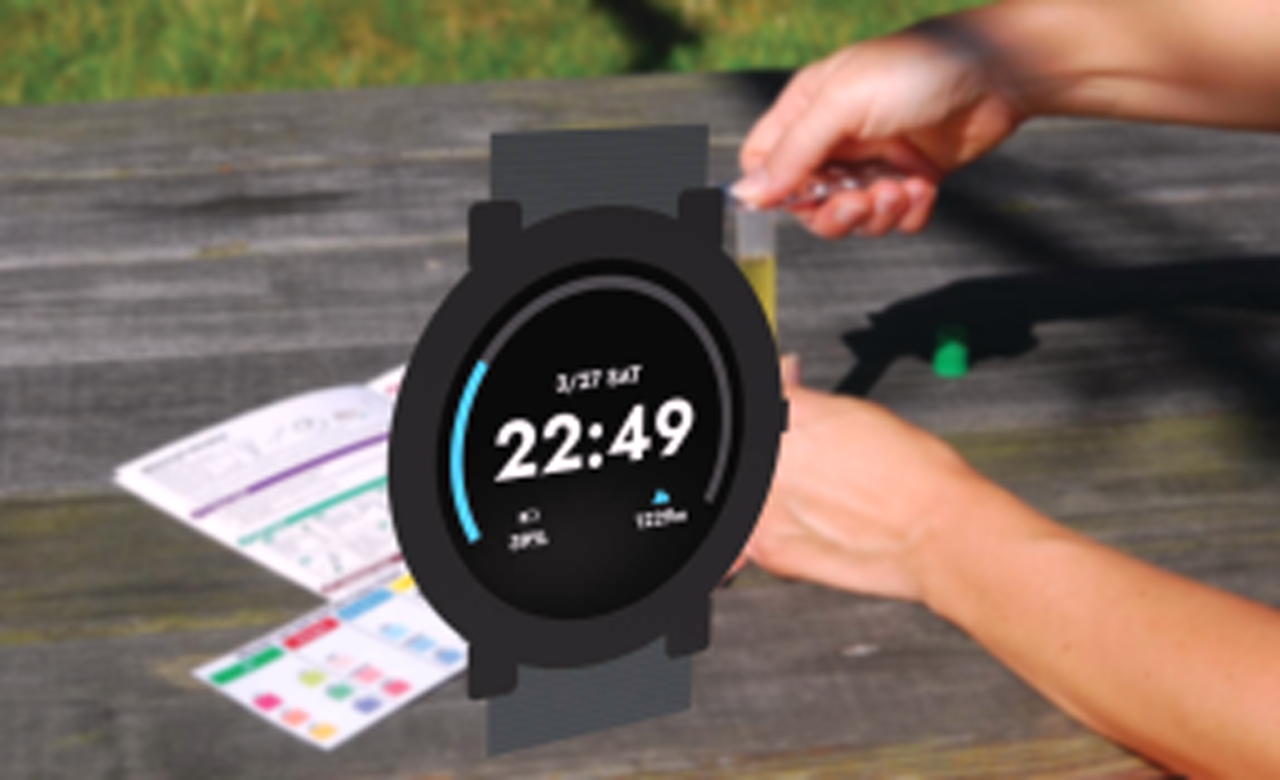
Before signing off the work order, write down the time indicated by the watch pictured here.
22:49
